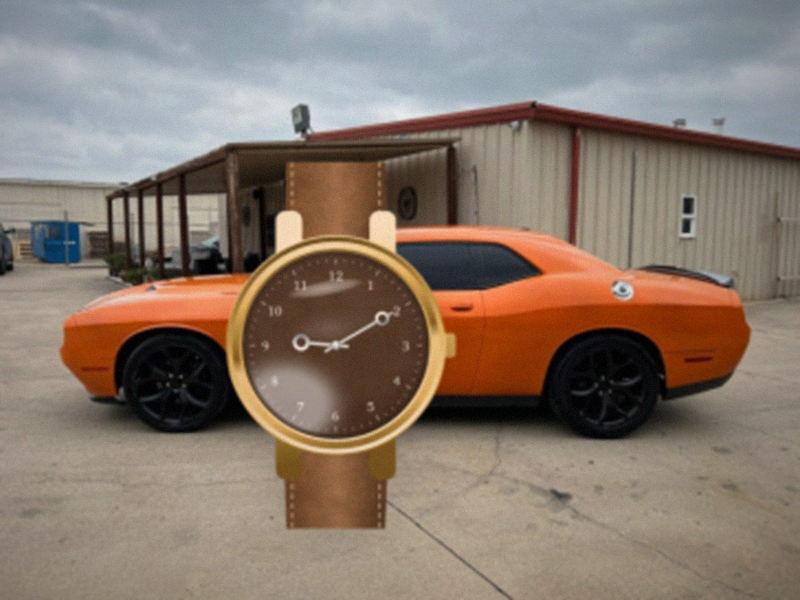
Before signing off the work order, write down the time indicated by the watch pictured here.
9:10
